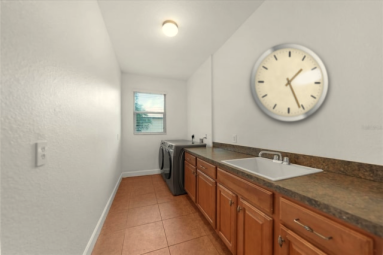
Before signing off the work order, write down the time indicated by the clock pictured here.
1:26
